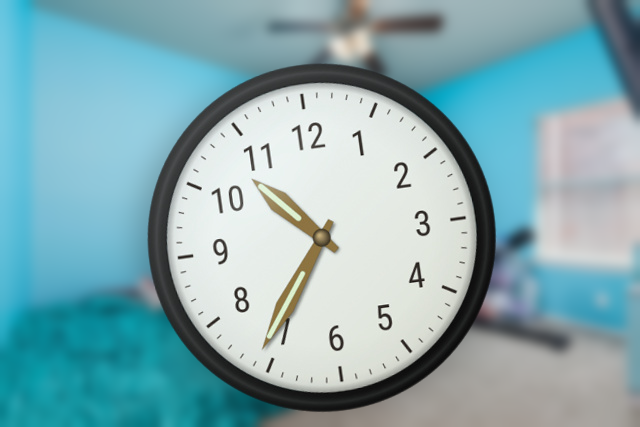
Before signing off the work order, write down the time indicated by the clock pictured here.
10:36
